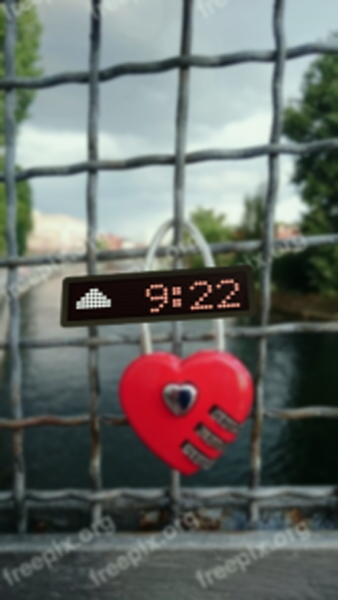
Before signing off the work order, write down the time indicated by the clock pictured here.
9:22
